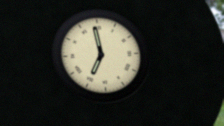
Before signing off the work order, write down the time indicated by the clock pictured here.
6:59
